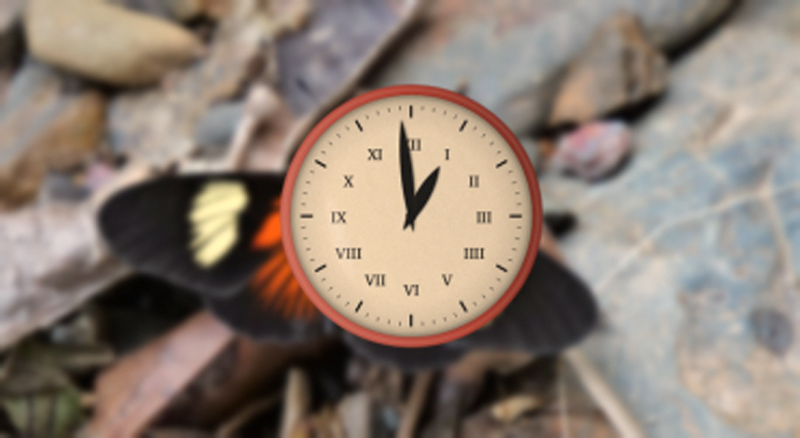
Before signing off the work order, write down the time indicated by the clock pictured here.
12:59
